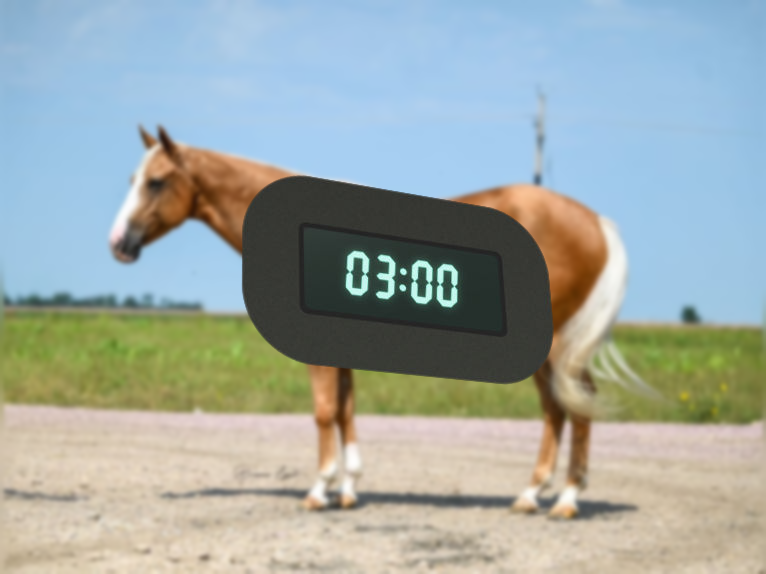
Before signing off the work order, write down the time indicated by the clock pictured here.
3:00
